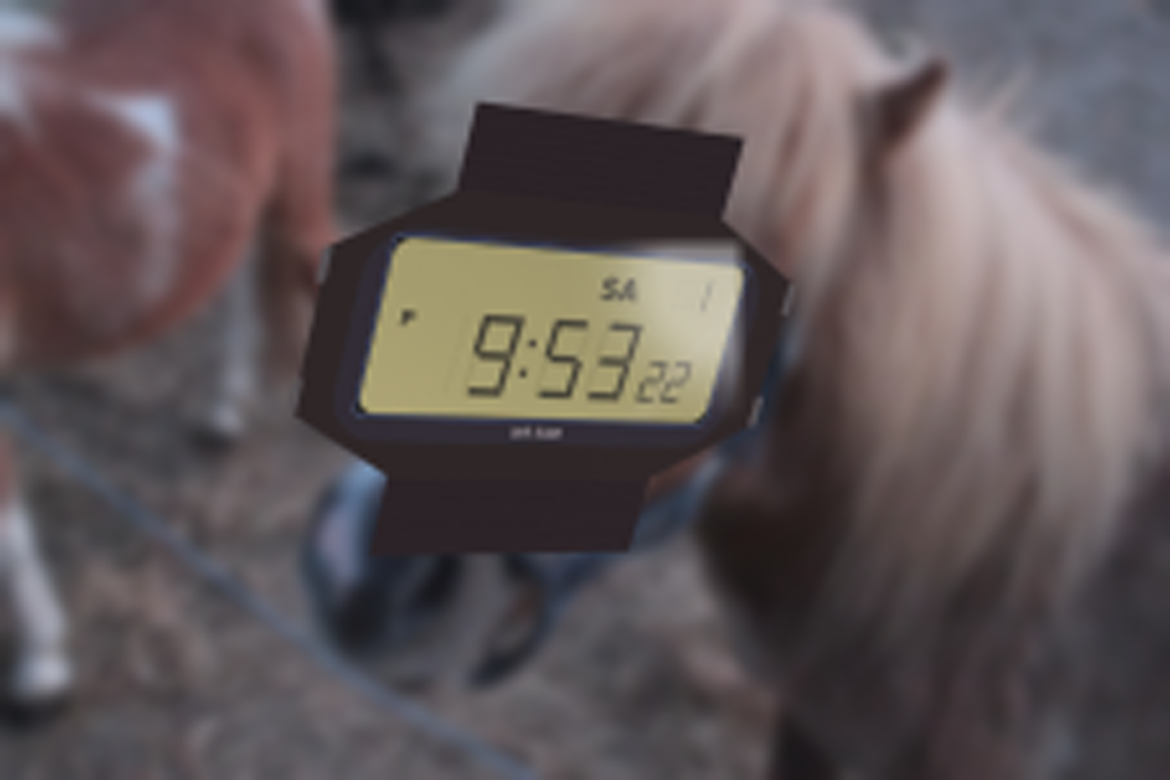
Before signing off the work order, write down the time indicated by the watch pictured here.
9:53:22
